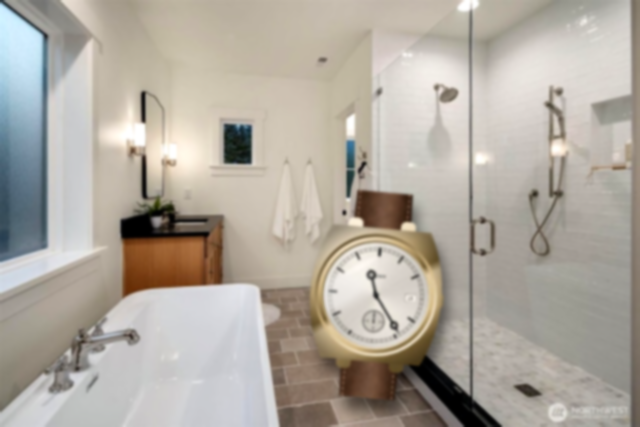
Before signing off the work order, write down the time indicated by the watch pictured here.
11:24
